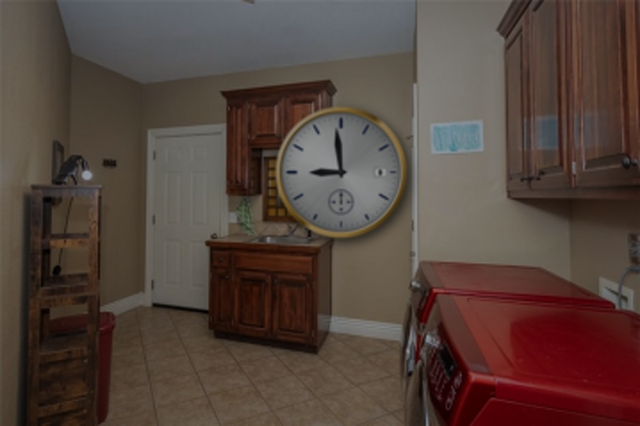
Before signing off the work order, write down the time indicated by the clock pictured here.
8:59
